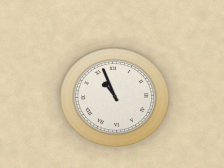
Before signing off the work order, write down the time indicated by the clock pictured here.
10:57
